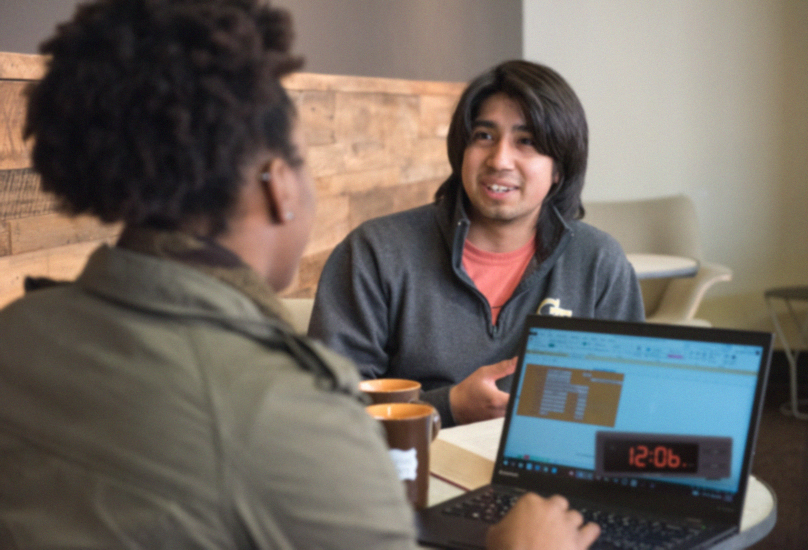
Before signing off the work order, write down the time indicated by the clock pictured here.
12:06
